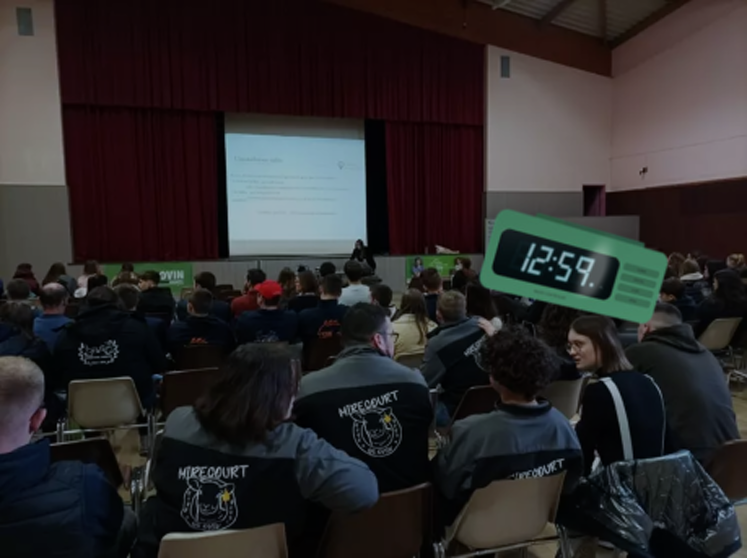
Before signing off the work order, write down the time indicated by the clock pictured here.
12:59
